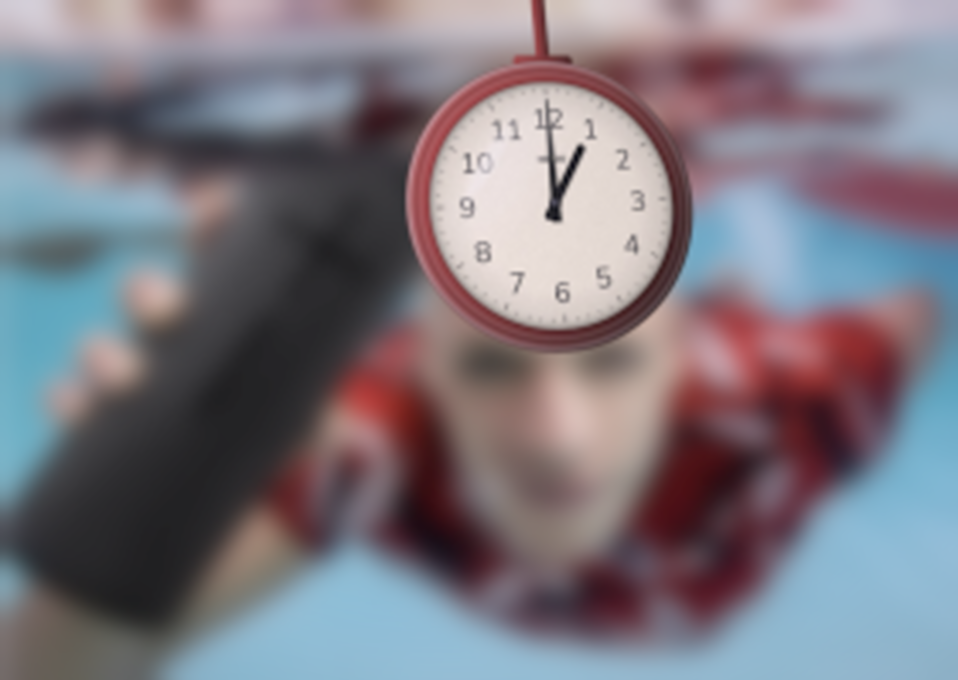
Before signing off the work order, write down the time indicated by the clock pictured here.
1:00
